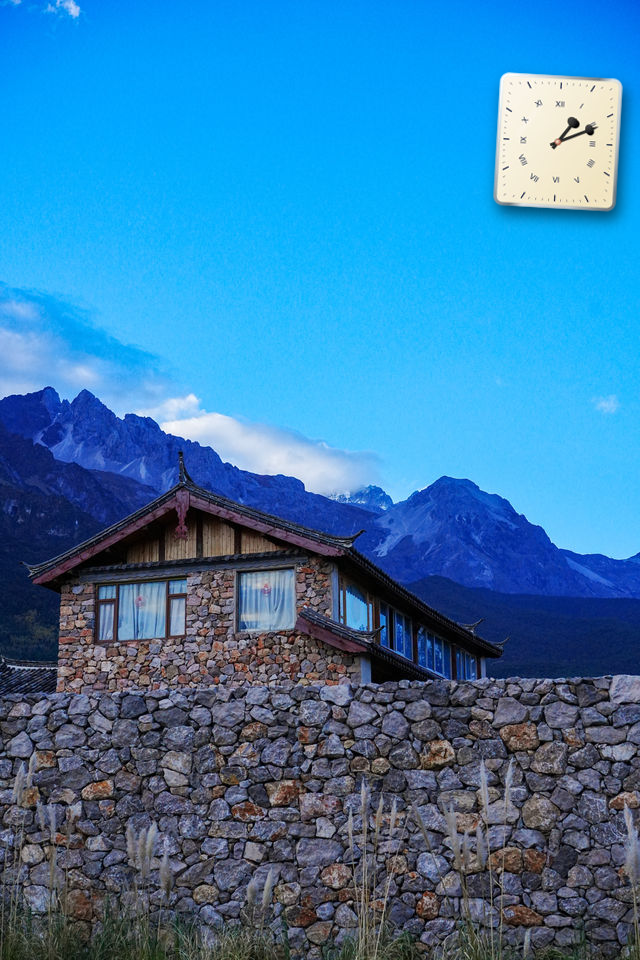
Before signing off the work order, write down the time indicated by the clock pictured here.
1:11
